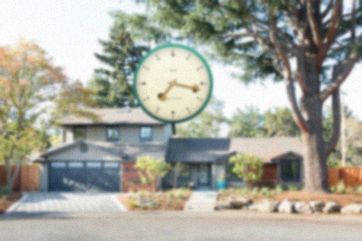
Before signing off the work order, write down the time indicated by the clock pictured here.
7:17
